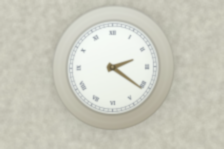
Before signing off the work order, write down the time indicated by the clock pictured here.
2:21
